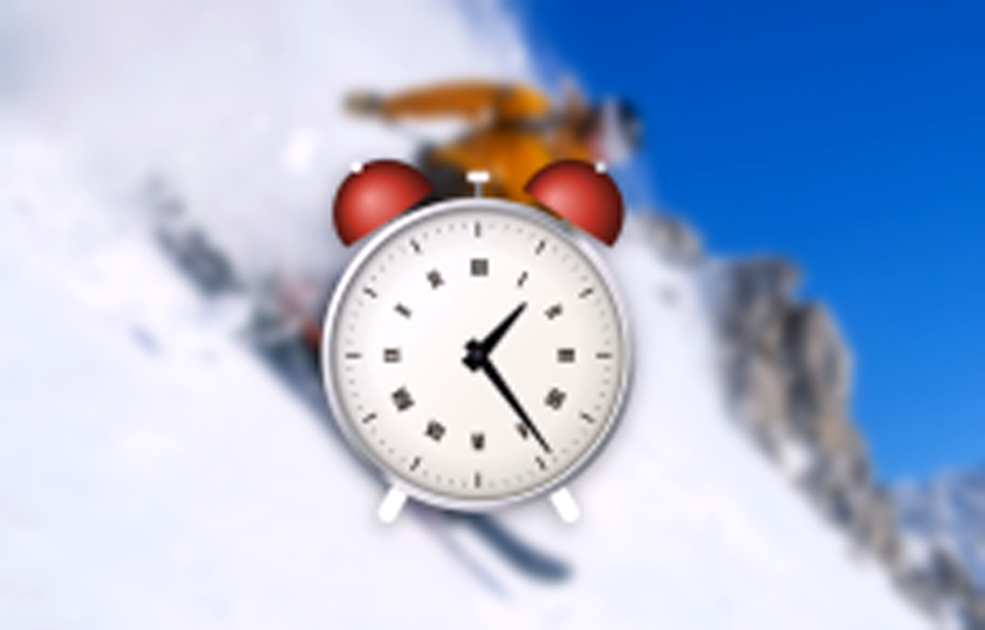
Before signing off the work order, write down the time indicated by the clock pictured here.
1:24
